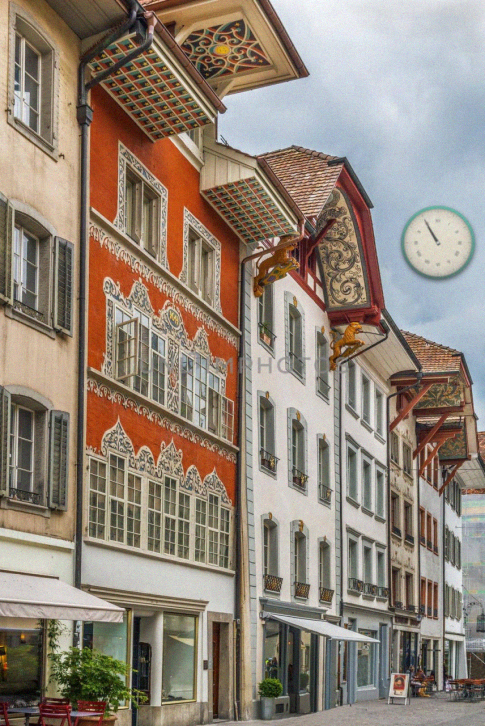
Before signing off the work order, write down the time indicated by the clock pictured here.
10:55
